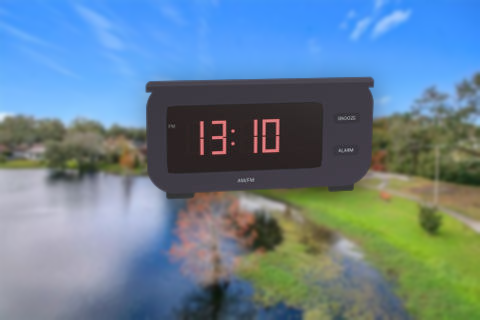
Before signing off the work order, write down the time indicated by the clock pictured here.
13:10
